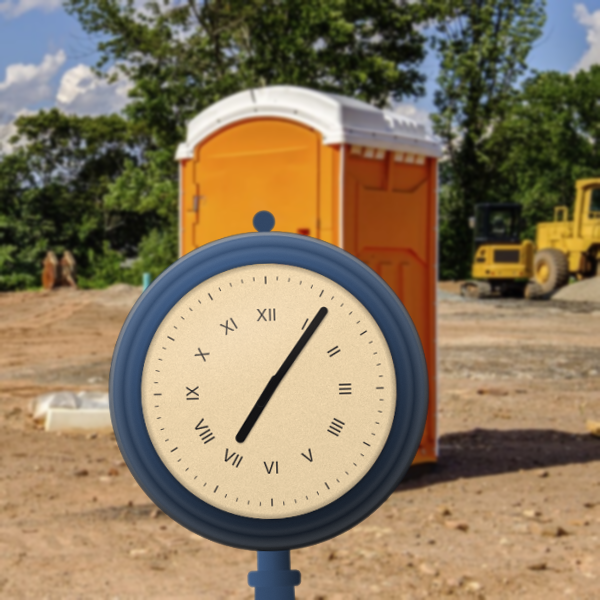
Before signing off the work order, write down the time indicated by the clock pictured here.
7:06
